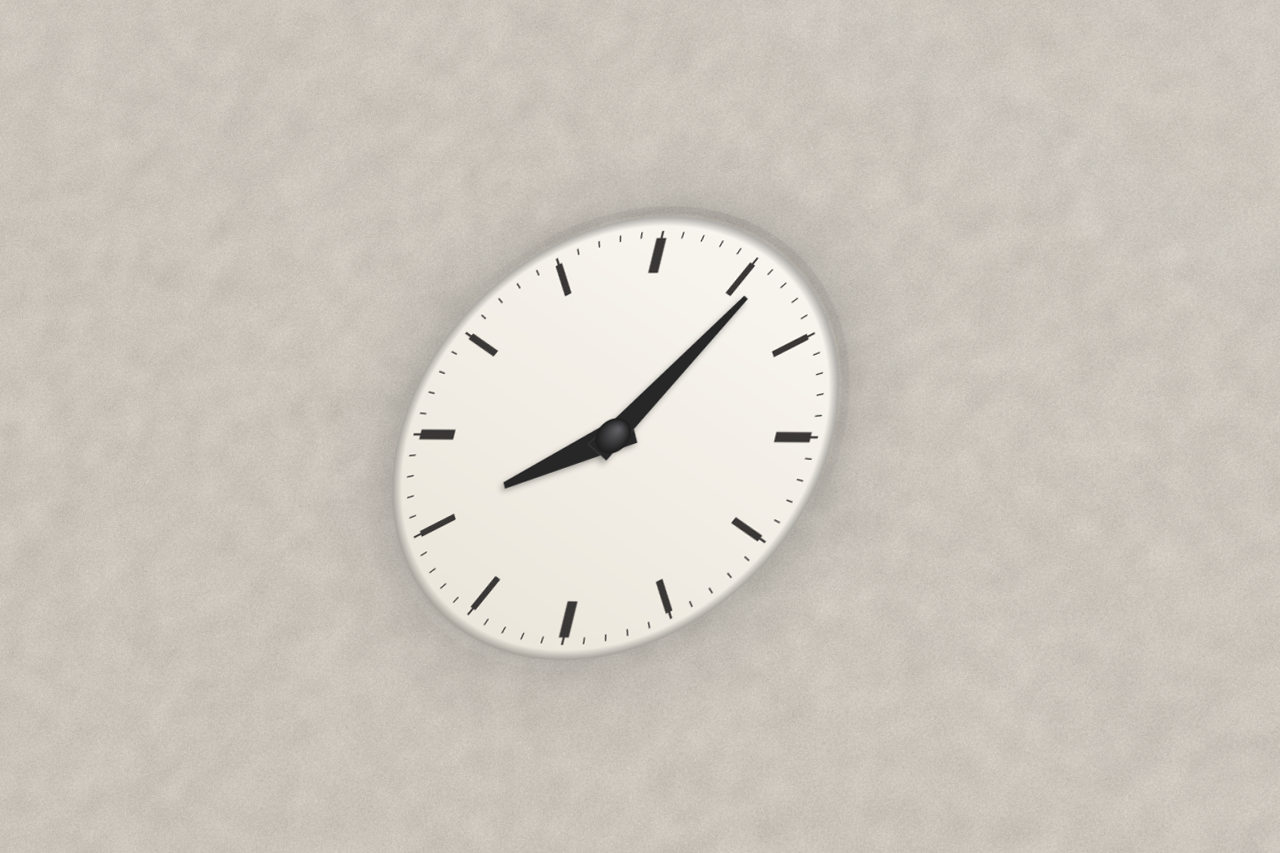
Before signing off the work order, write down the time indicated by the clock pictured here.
8:06
